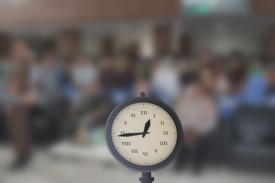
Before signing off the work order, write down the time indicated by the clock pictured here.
12:44
